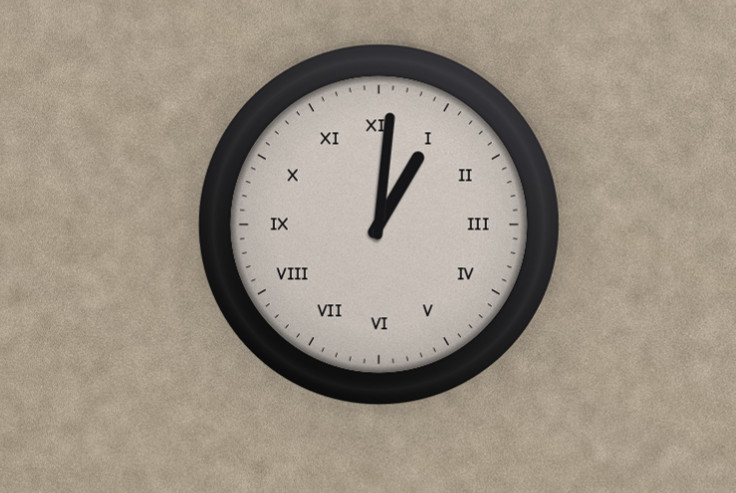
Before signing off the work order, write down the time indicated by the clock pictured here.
1:01
